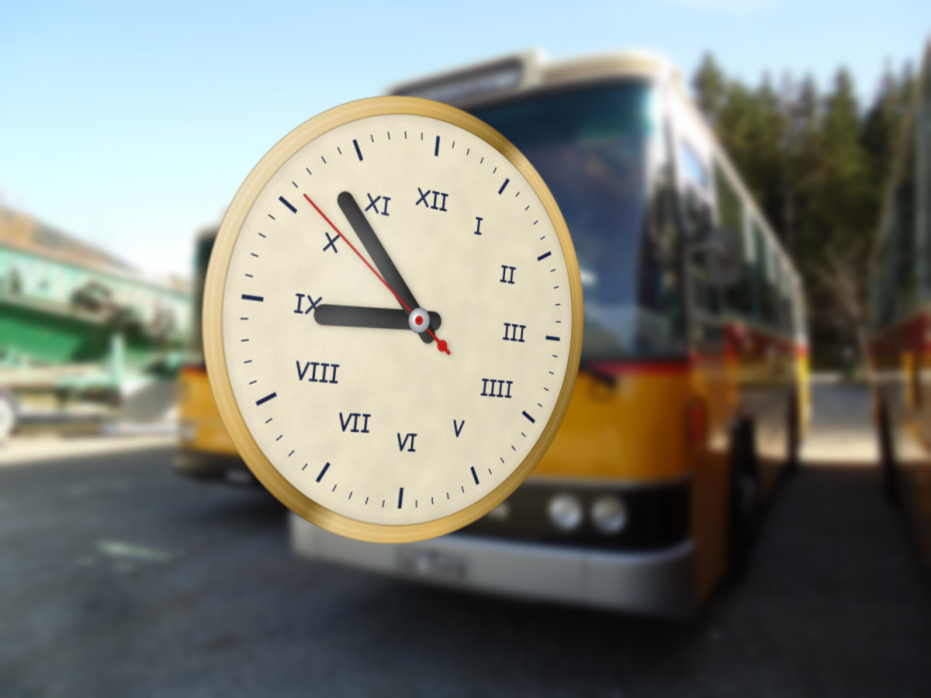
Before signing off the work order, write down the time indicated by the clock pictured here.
8:52:51
